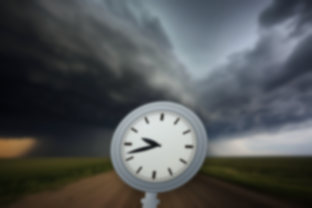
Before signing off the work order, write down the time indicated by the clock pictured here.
9:42
